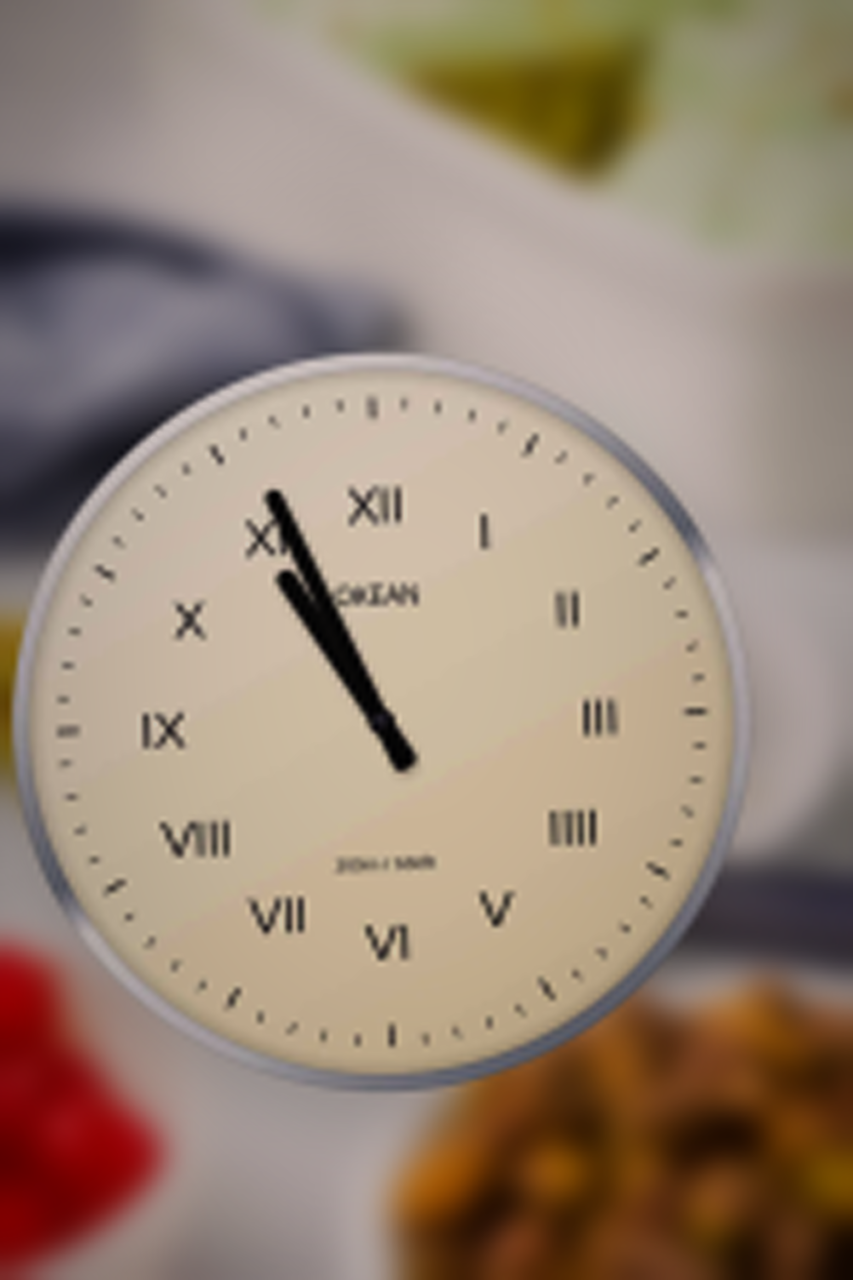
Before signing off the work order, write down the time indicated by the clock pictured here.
10:56
